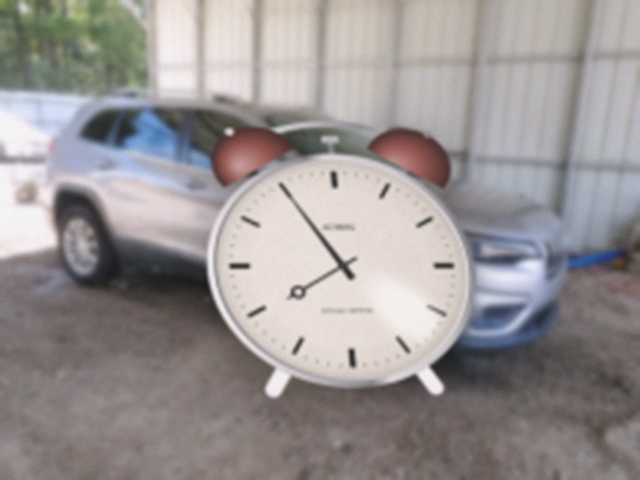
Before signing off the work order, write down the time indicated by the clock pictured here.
7:55
